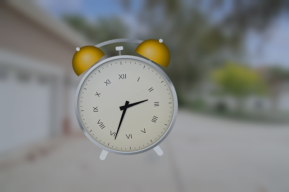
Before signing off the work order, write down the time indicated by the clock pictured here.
2:34
